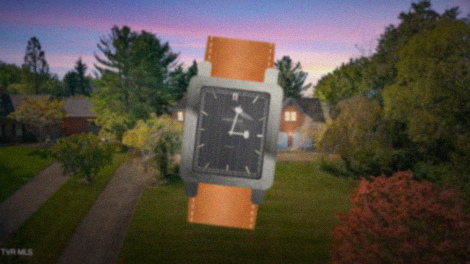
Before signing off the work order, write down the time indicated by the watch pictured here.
3:02
